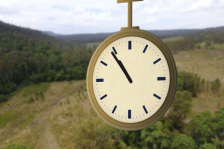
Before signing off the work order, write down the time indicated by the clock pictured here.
10:54
